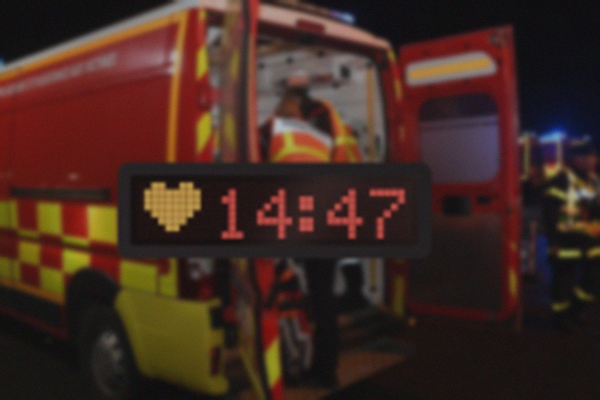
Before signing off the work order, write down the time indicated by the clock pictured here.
14:47
